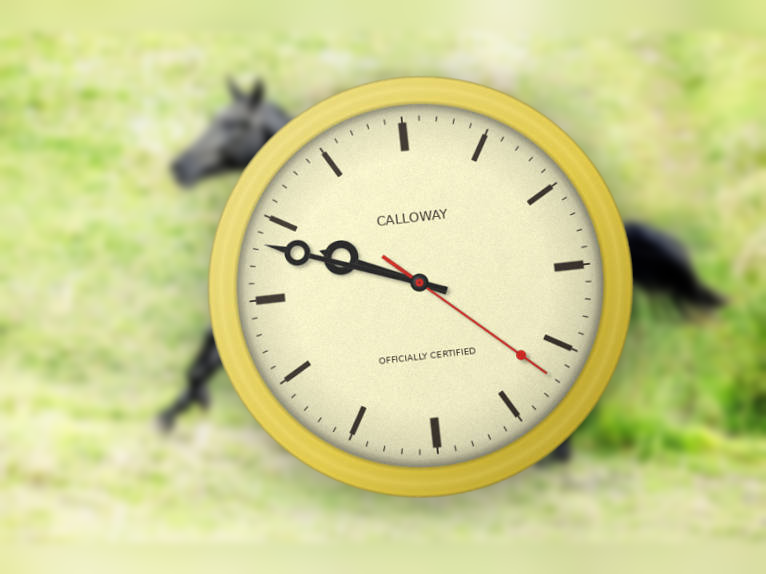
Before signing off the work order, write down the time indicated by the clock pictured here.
9:48:22
